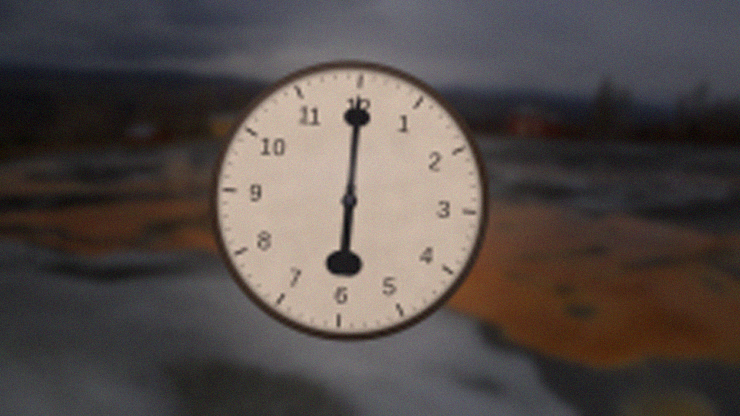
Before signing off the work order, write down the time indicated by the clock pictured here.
6:00
